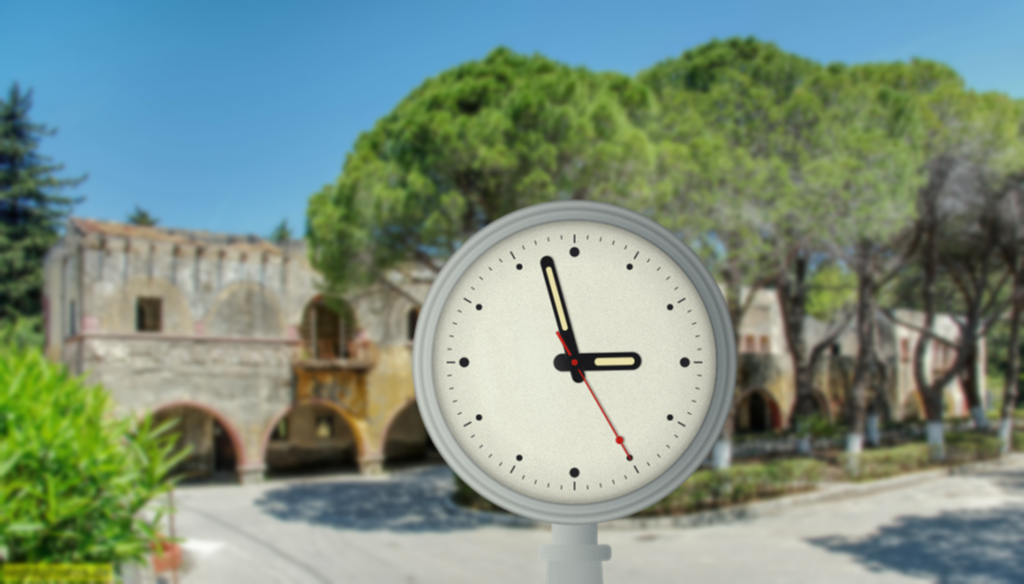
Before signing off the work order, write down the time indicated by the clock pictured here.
2:57:25
